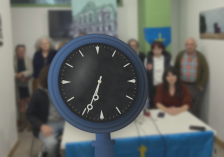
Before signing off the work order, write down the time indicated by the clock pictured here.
6:34
